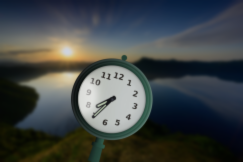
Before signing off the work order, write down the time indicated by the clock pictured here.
7:35
